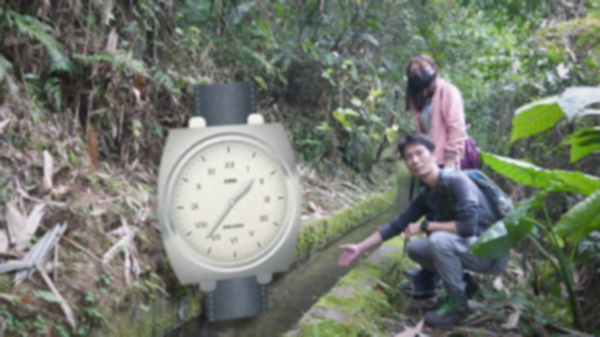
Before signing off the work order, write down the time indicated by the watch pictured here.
1:37
